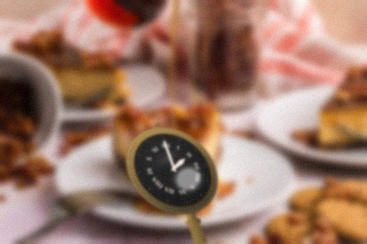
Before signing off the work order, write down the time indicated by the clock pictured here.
2:00
